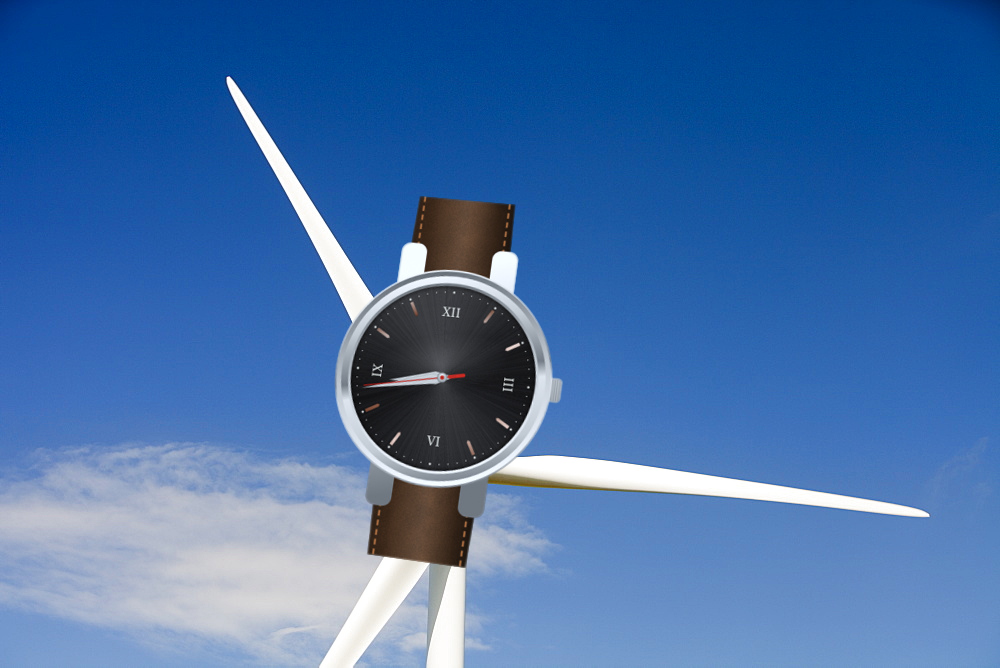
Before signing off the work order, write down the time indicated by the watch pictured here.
8:42:43
